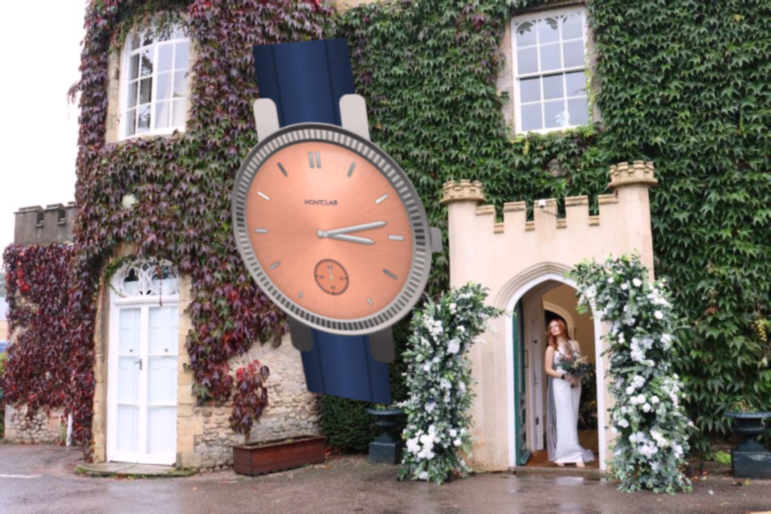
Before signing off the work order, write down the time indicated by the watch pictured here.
3:13
